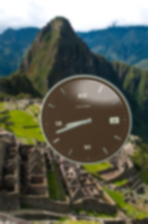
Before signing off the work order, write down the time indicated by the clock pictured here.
8:42
